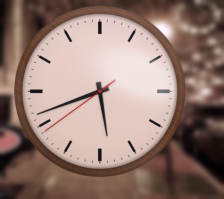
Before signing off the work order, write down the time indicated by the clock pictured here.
5:41:39
